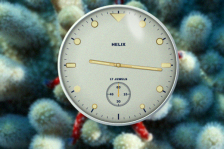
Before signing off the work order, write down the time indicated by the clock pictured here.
9:16
